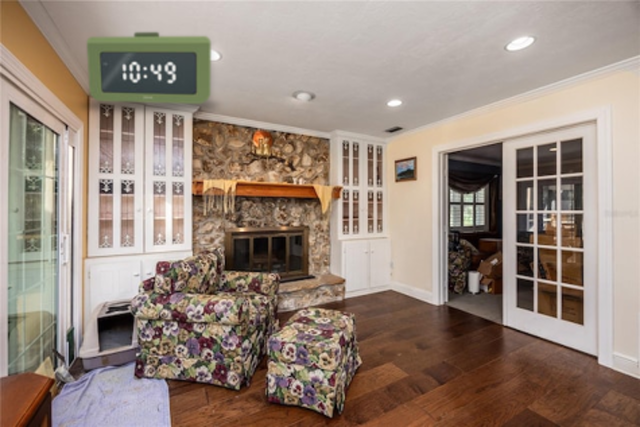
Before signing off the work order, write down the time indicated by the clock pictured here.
10:49
